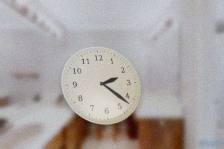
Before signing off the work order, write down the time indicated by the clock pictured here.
2:22
